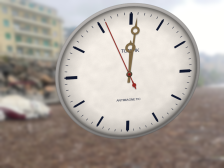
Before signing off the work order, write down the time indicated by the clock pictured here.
12:00:56
